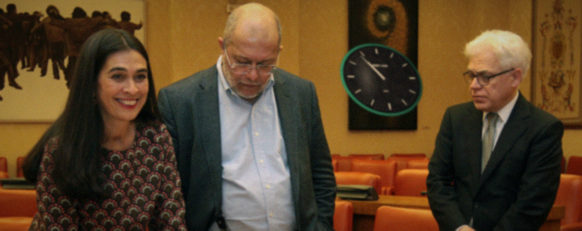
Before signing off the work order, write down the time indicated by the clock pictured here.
10:54
